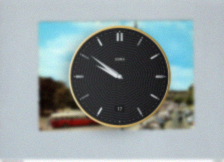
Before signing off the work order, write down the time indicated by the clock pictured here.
9:51
